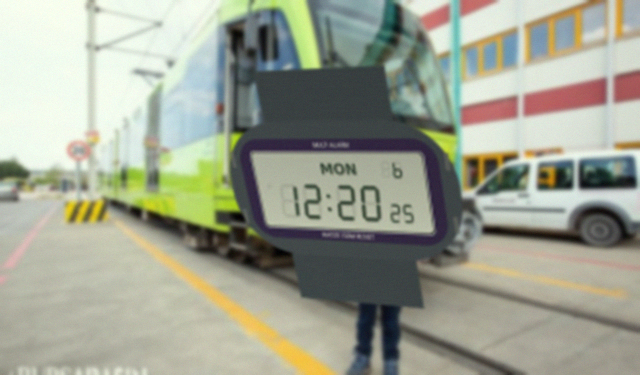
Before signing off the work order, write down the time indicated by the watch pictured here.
12:20:25
